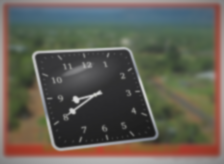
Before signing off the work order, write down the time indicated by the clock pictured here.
8:40
